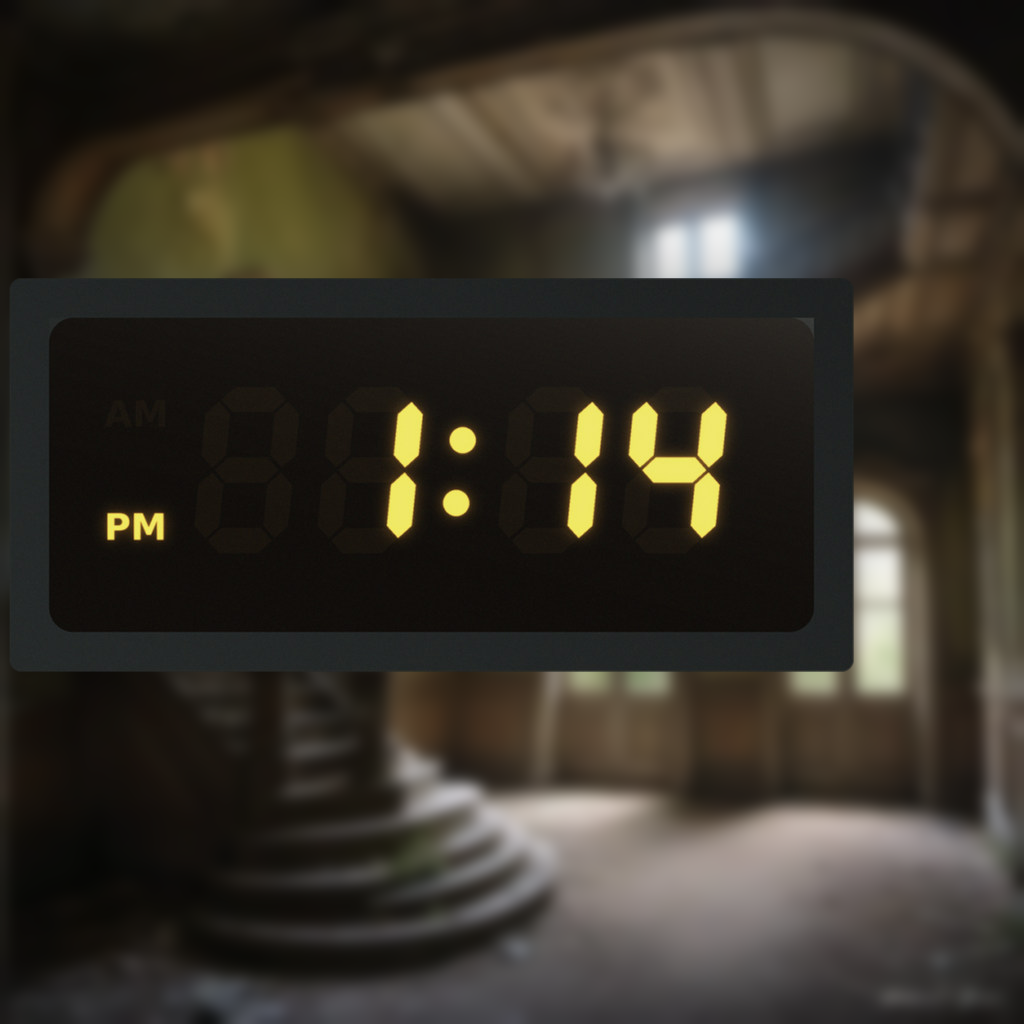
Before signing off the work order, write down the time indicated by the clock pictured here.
1:14
